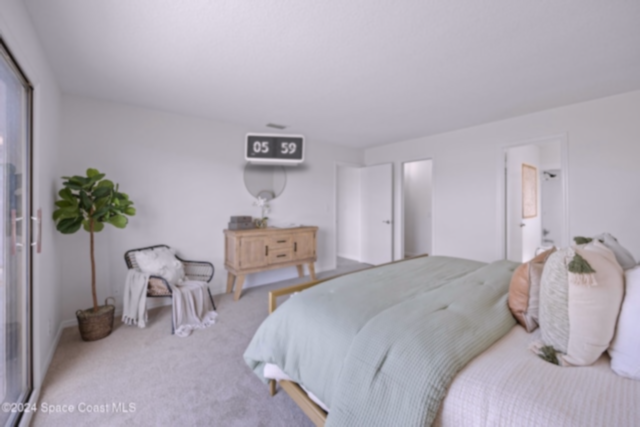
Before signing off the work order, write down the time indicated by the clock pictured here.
5:59
